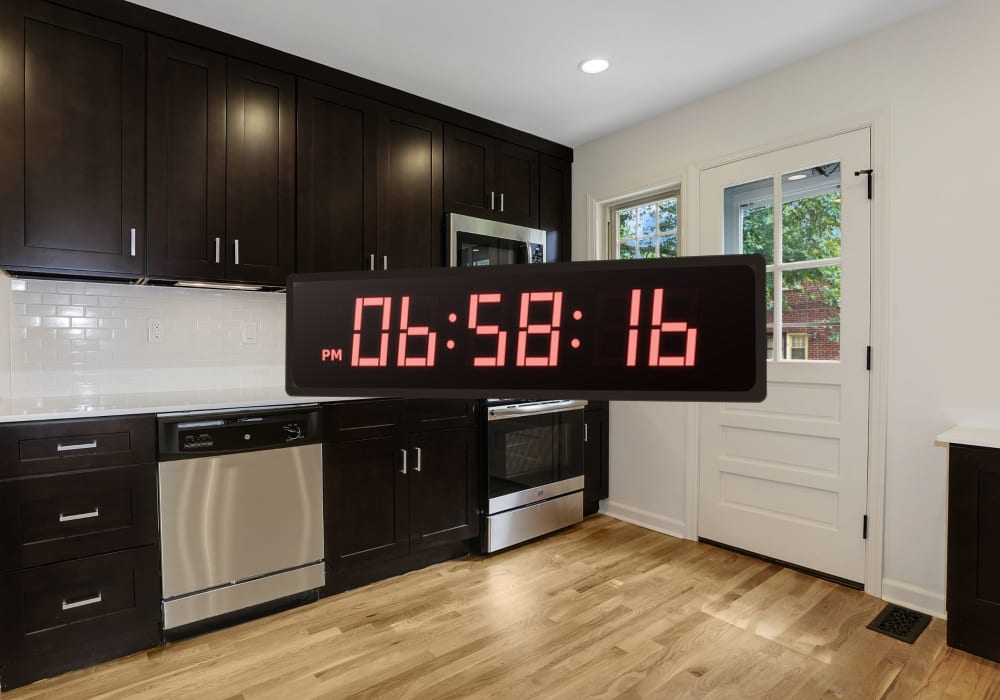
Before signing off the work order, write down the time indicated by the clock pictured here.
6:58:16
